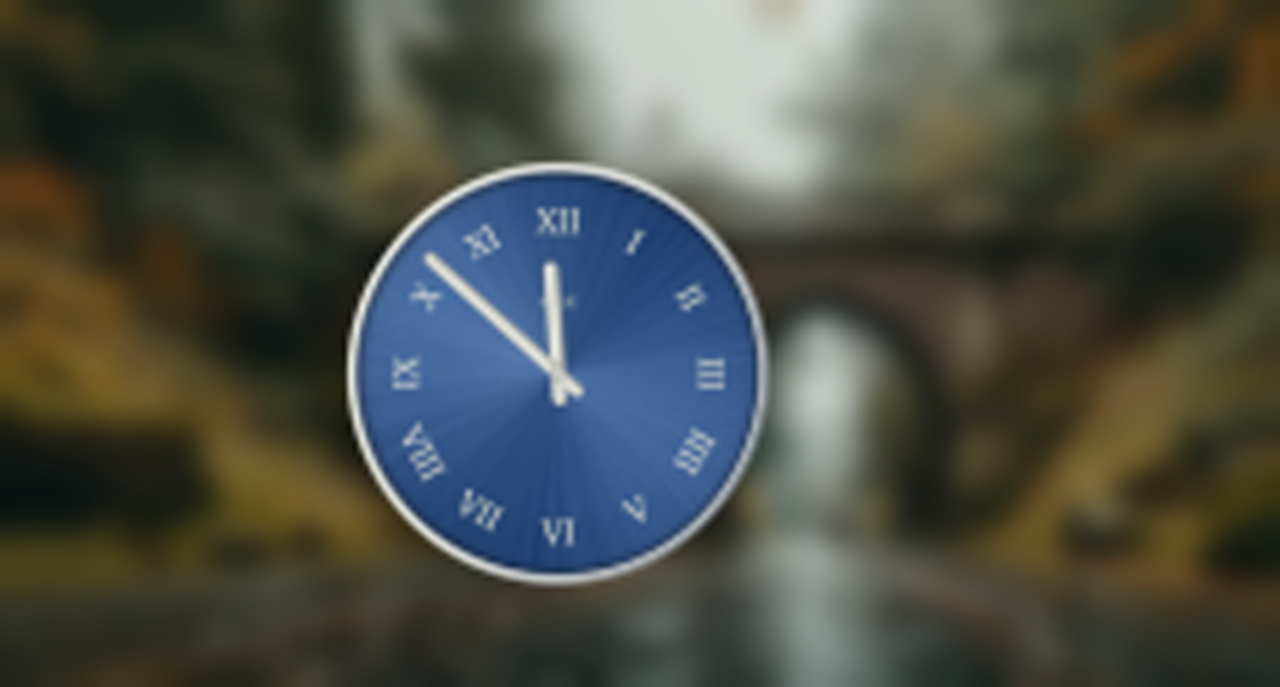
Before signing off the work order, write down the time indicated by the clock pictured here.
11:52
